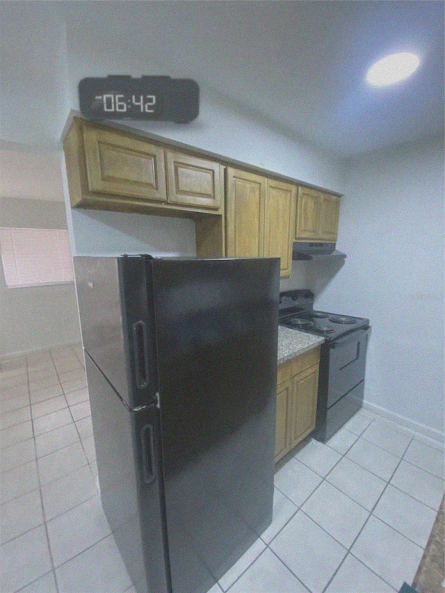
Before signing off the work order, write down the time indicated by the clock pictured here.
6:42
